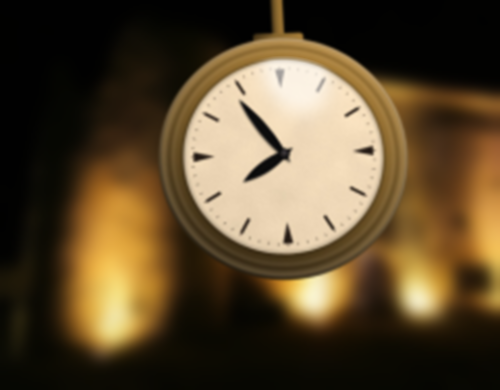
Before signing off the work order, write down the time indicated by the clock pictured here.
7:54
